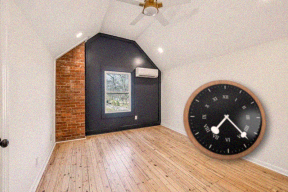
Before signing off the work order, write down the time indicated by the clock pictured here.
7:23
